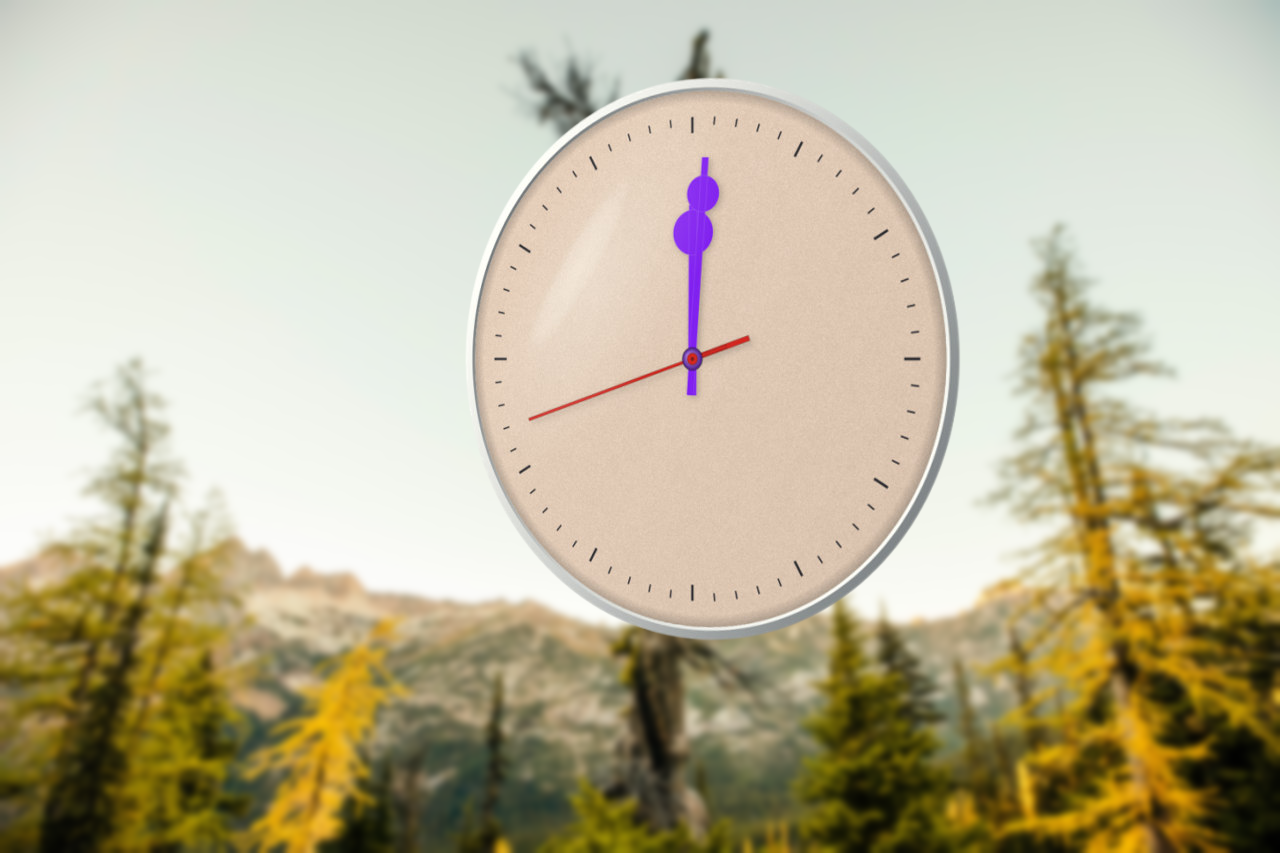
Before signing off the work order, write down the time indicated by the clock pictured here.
12:00:42
